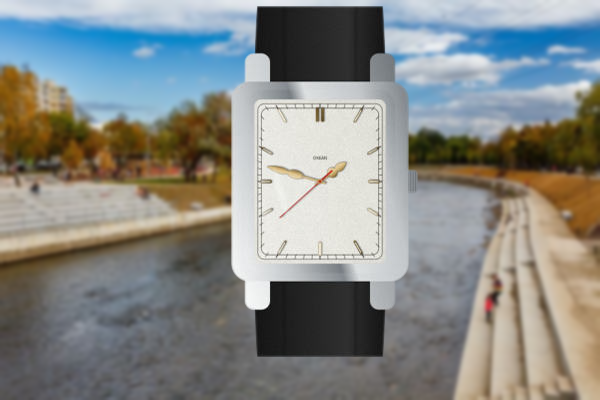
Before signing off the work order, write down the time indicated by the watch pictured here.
1:47:38
